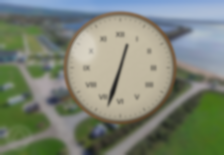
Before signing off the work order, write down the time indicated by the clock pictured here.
12:33
